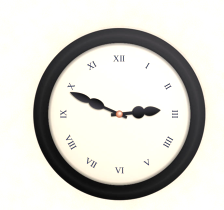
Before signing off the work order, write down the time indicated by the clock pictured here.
2:49
